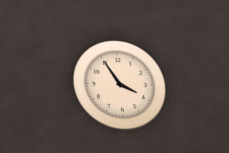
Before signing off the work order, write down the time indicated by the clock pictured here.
3:55
